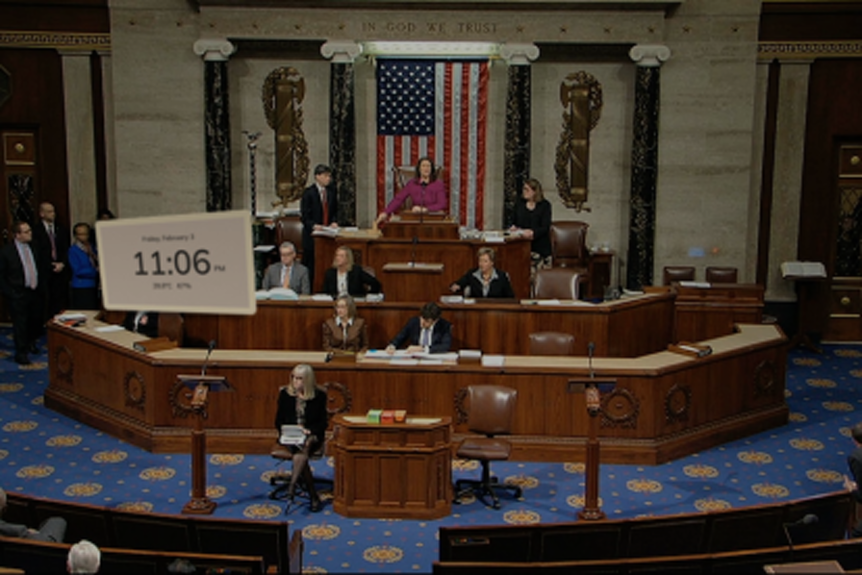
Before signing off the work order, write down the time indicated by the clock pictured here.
11:06
